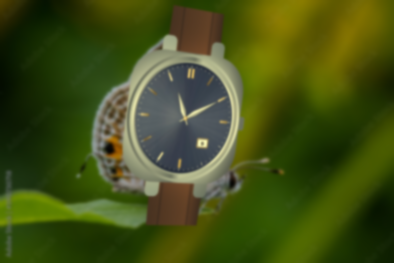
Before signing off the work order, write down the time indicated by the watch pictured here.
11:10
